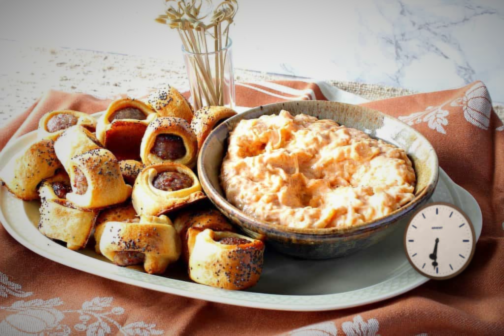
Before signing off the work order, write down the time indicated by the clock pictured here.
6:31
